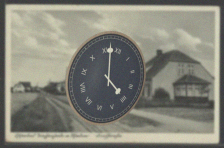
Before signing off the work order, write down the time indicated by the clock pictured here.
3:57
